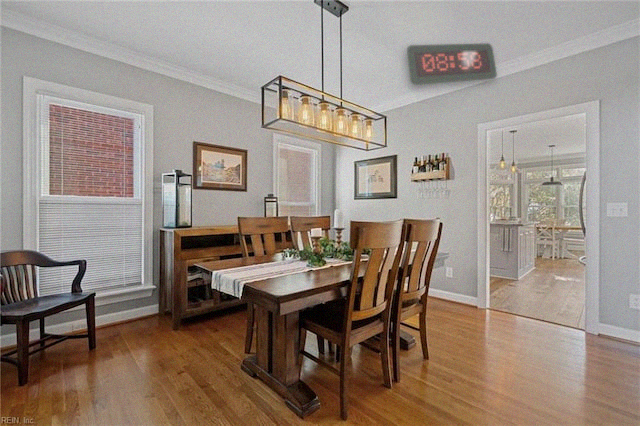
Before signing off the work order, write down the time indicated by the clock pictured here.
8:58
